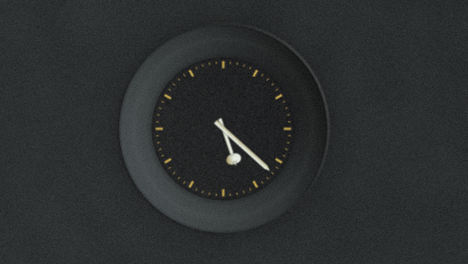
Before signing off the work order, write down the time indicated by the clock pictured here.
5:22
